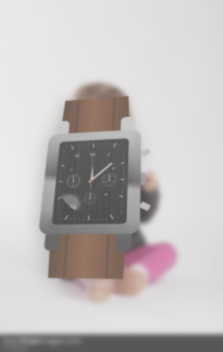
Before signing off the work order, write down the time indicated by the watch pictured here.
12:08
